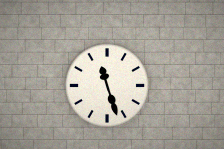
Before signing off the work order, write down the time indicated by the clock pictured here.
11:27
